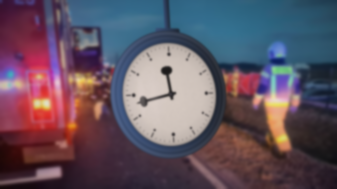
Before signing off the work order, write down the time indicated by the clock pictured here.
11:43
